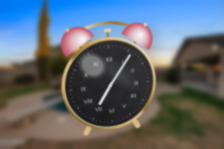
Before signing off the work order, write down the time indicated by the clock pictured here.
7:06
